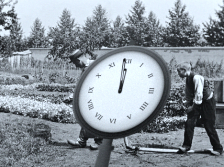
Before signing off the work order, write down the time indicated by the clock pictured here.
11:59
